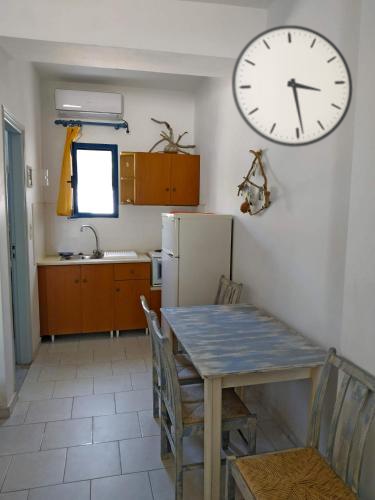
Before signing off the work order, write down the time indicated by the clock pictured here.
3:29
